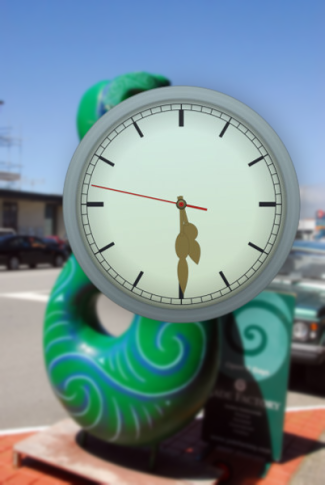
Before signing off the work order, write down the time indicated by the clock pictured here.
5:29:47
